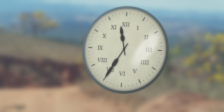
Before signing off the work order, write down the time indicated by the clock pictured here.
11:35
